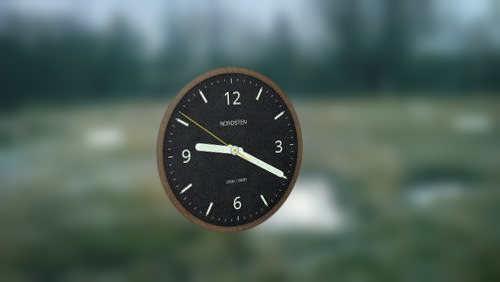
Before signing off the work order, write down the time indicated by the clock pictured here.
9:19:51
